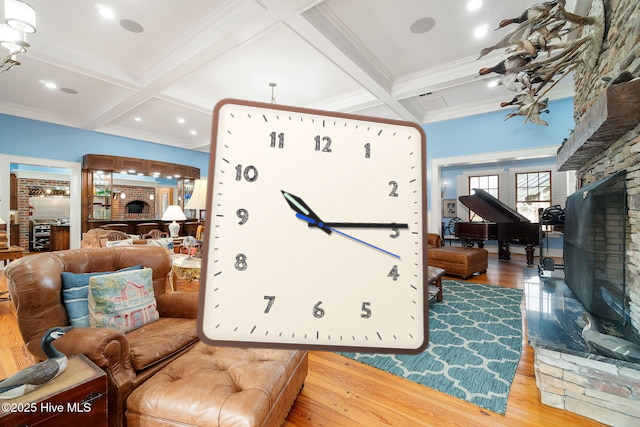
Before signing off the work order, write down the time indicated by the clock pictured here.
10:14:18
